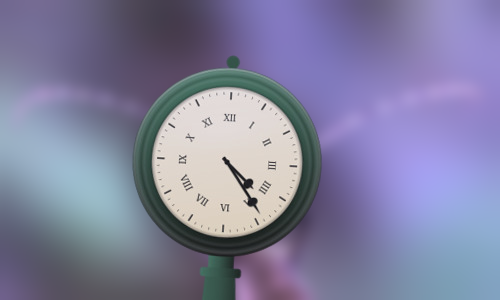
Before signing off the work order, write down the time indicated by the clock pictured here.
4:24
